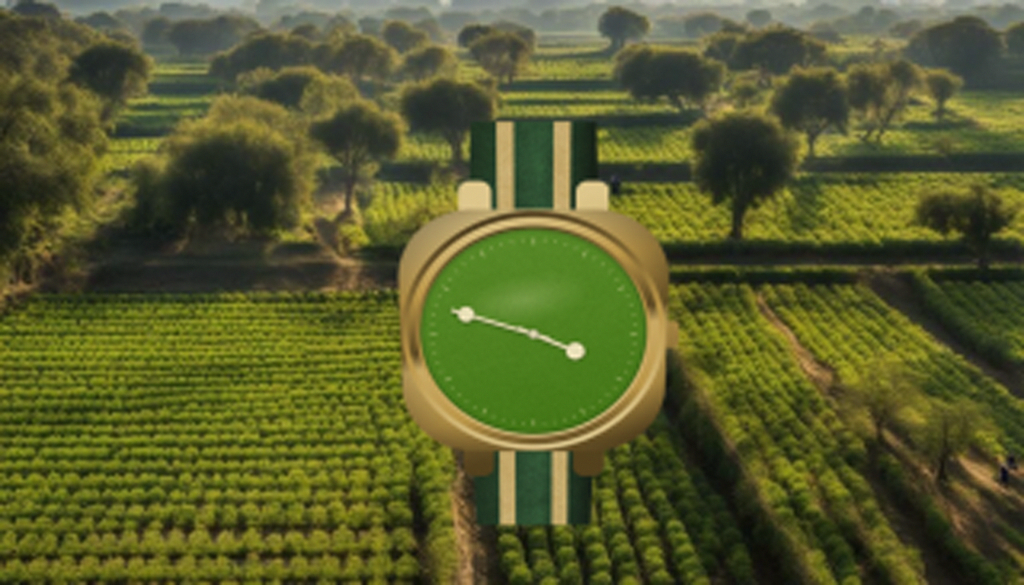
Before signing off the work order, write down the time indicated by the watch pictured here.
3:48
